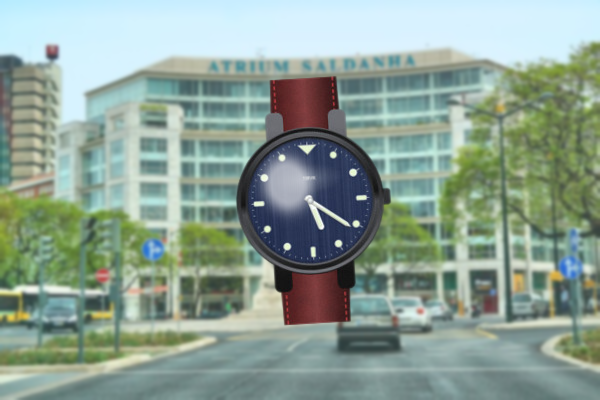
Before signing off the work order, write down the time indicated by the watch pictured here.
5:21
